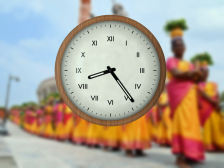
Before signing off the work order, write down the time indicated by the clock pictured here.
8:24
